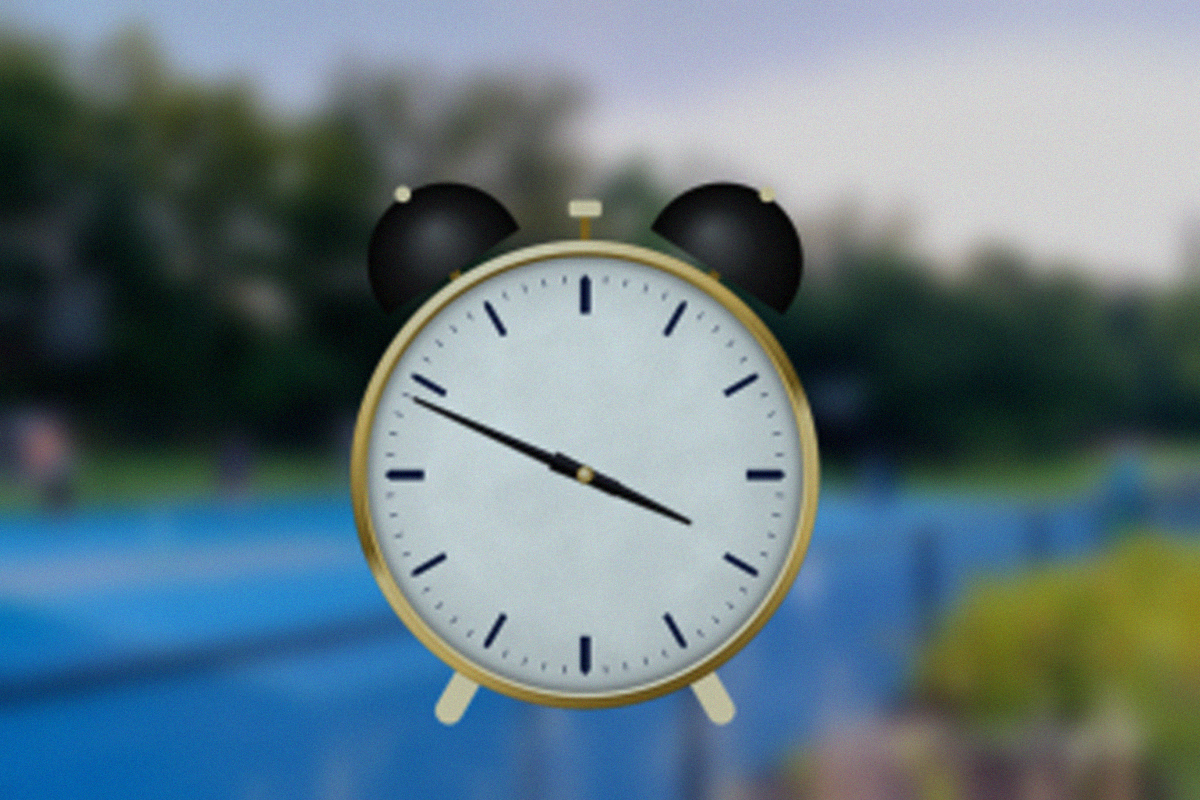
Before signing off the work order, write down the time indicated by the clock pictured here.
3:49
